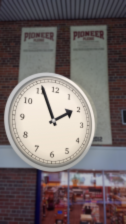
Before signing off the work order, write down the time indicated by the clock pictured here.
1:56
